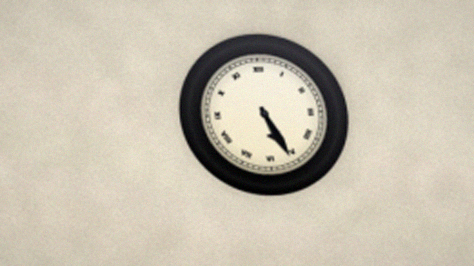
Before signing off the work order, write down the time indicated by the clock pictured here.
5:26
